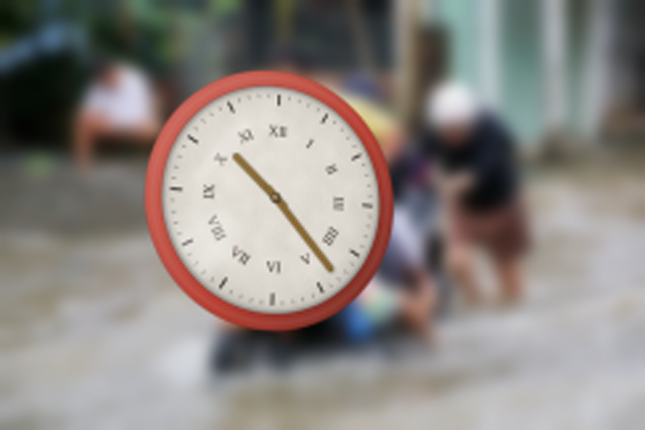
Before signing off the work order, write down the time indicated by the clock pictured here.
10:23
